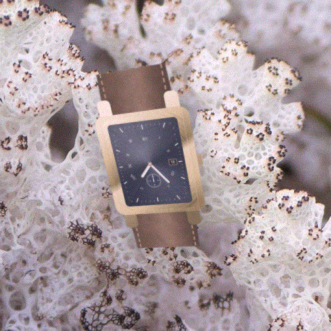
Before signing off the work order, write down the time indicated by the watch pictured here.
7:24
